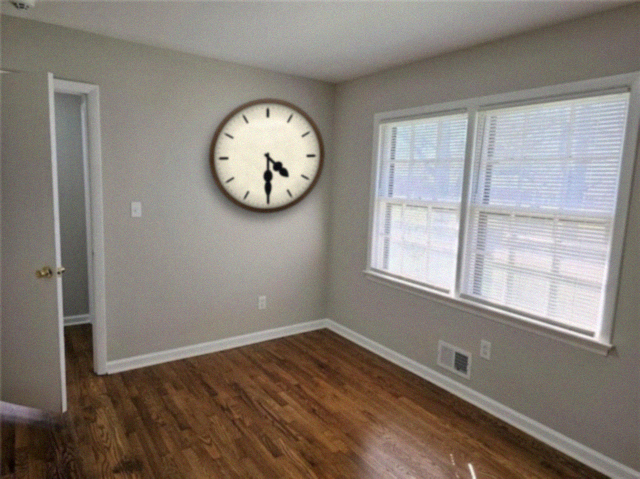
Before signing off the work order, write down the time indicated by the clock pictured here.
4:30
